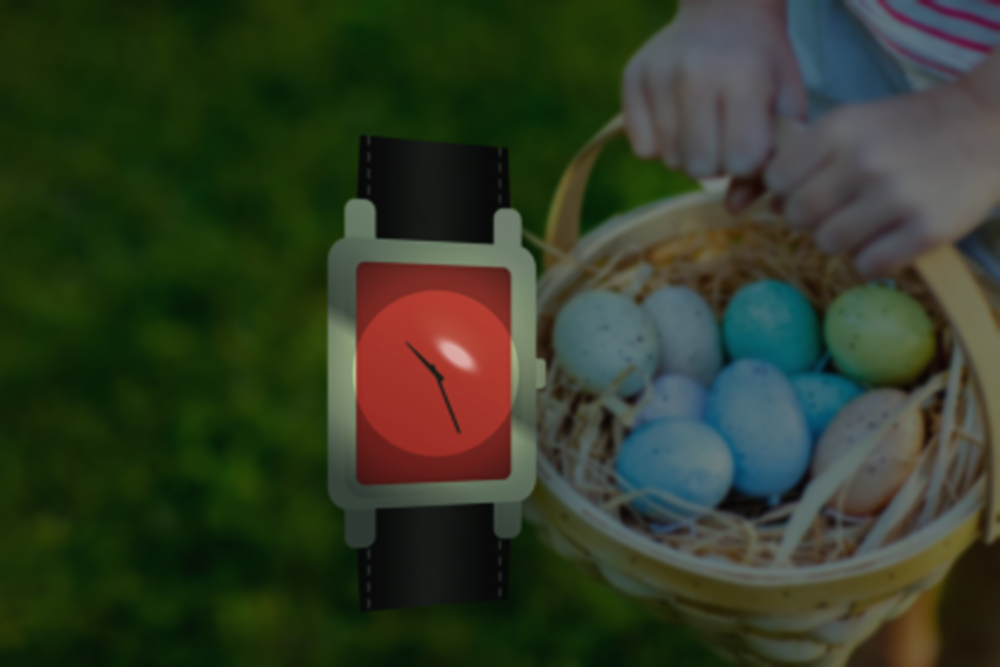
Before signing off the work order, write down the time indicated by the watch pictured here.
10:26
